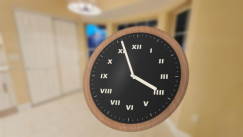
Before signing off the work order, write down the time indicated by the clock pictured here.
3:56
